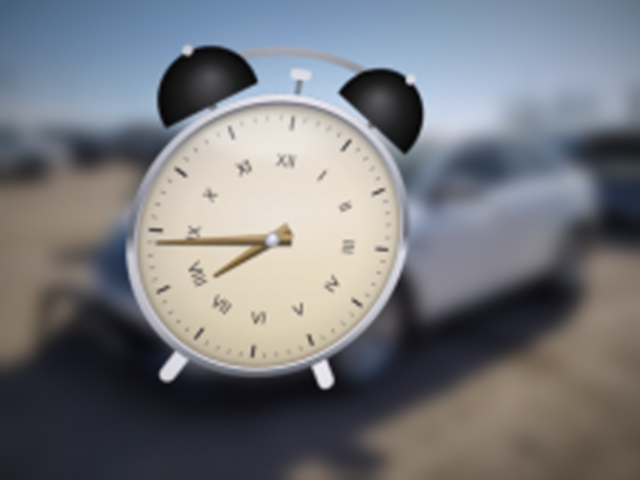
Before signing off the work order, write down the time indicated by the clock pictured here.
7:44
